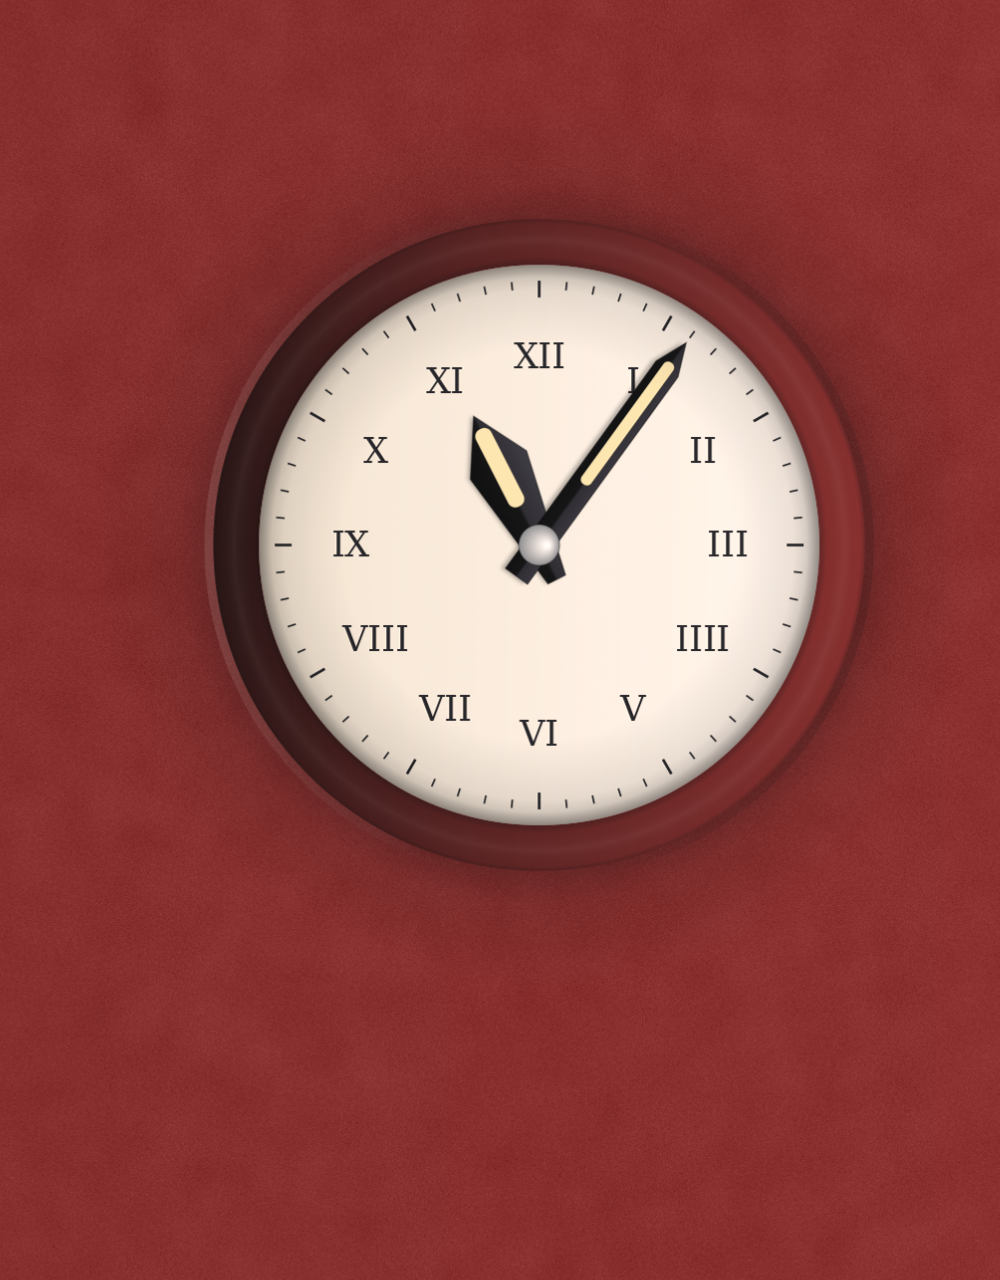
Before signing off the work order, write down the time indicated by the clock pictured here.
11:06
